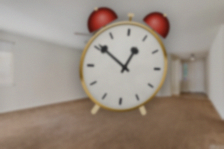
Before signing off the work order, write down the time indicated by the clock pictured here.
12:51
